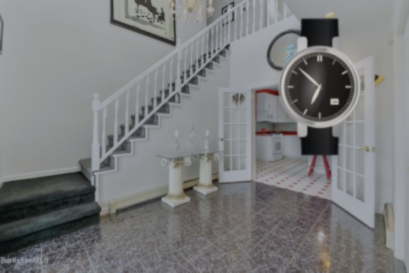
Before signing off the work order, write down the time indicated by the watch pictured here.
6:52
